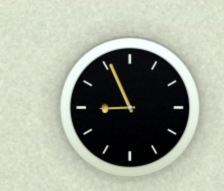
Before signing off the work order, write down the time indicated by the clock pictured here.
8:56
